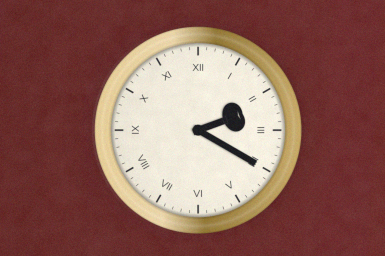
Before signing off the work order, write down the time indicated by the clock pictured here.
2:20
